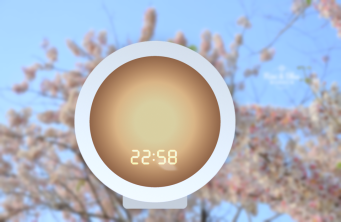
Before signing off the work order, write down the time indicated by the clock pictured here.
22:58
